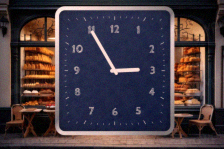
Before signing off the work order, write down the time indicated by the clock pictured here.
2:55
